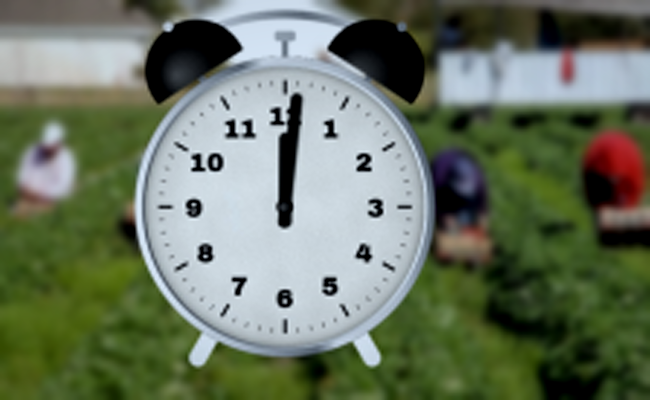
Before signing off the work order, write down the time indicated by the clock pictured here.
12:01
